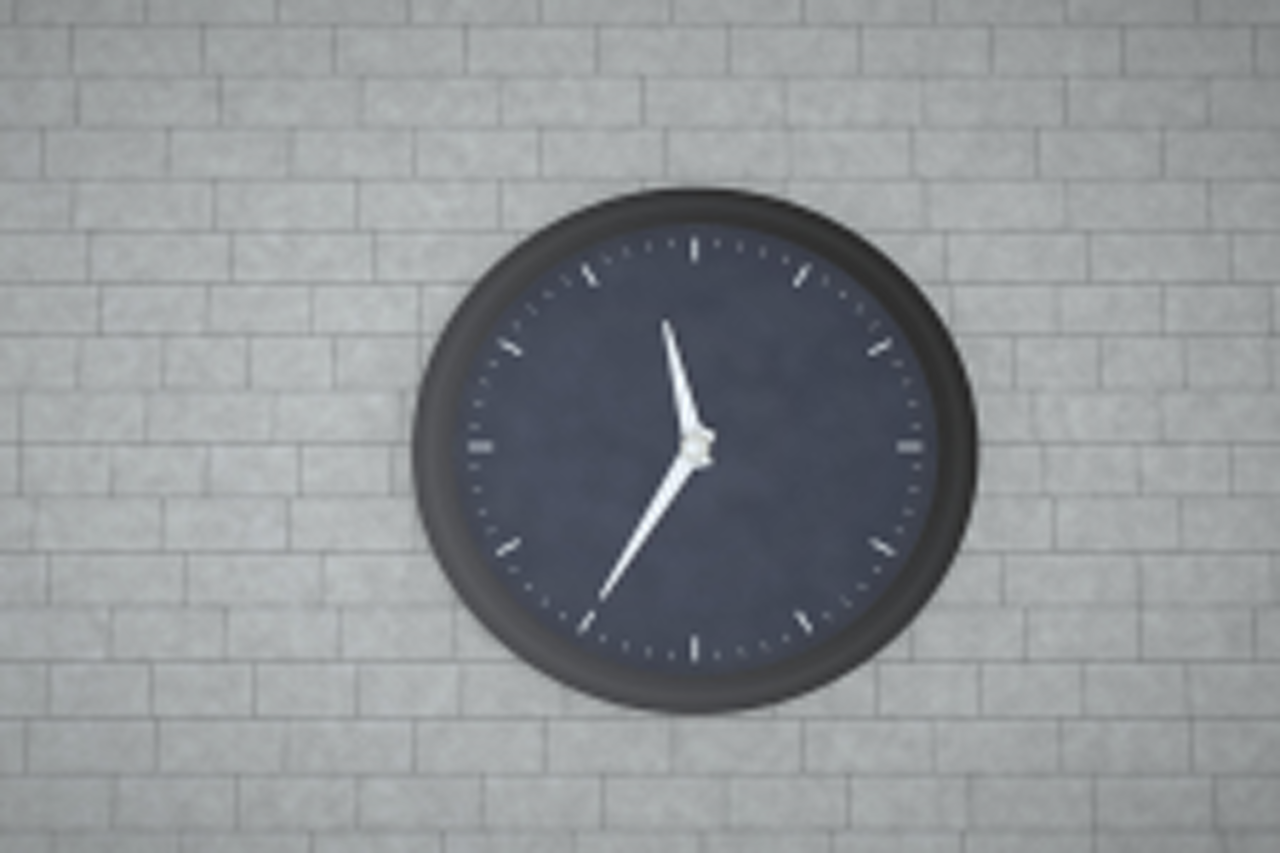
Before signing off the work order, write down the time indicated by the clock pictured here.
11:35
